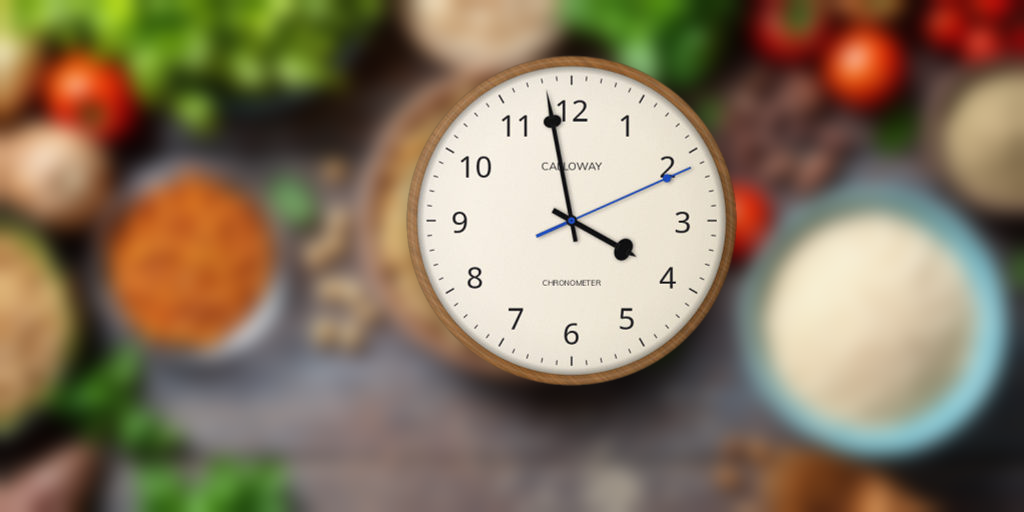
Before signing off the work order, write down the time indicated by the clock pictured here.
3:58:11
